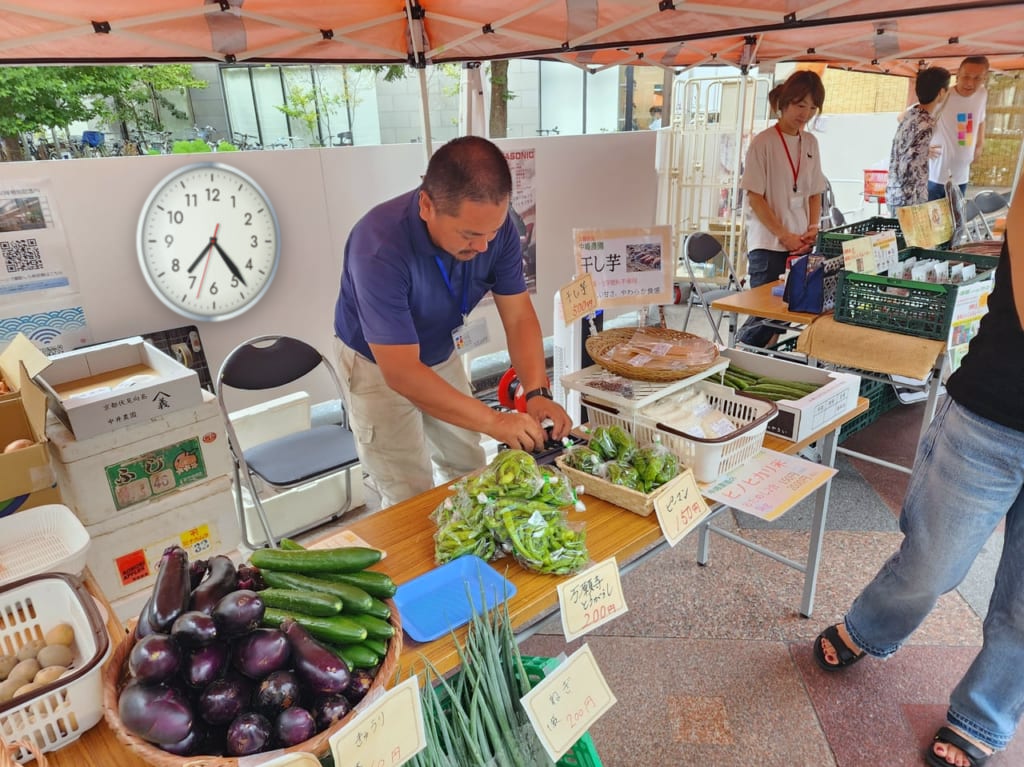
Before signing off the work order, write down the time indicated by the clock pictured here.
7:23:33
